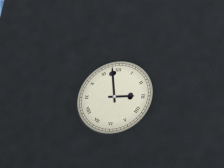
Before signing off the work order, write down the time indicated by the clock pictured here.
2:58
